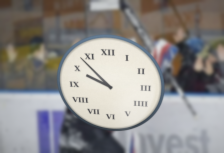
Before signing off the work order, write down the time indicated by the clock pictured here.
9:53
